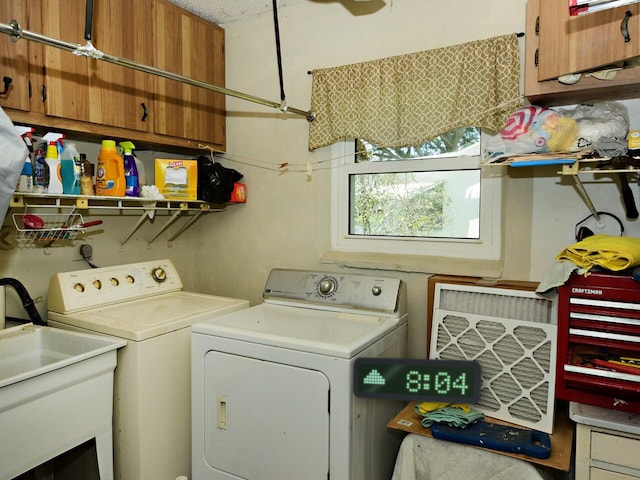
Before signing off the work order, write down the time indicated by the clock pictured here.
8:04
